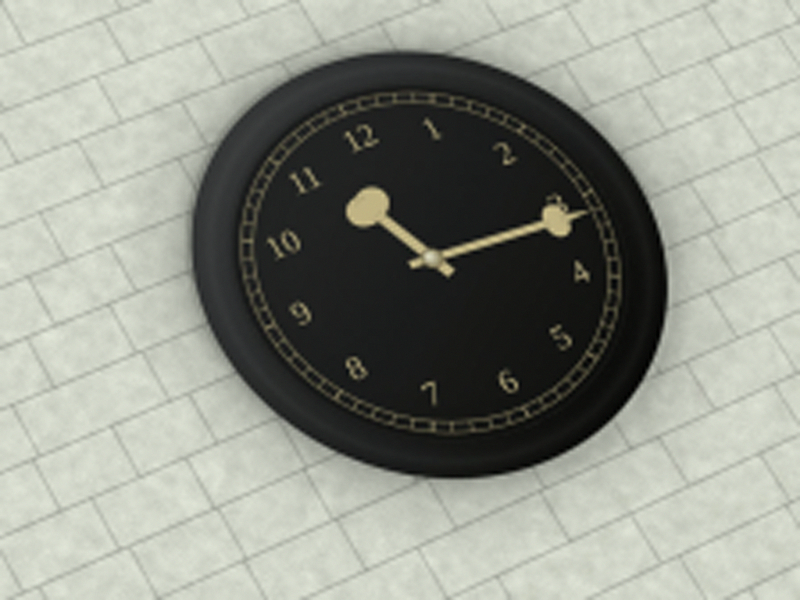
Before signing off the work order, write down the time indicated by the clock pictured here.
11:16
